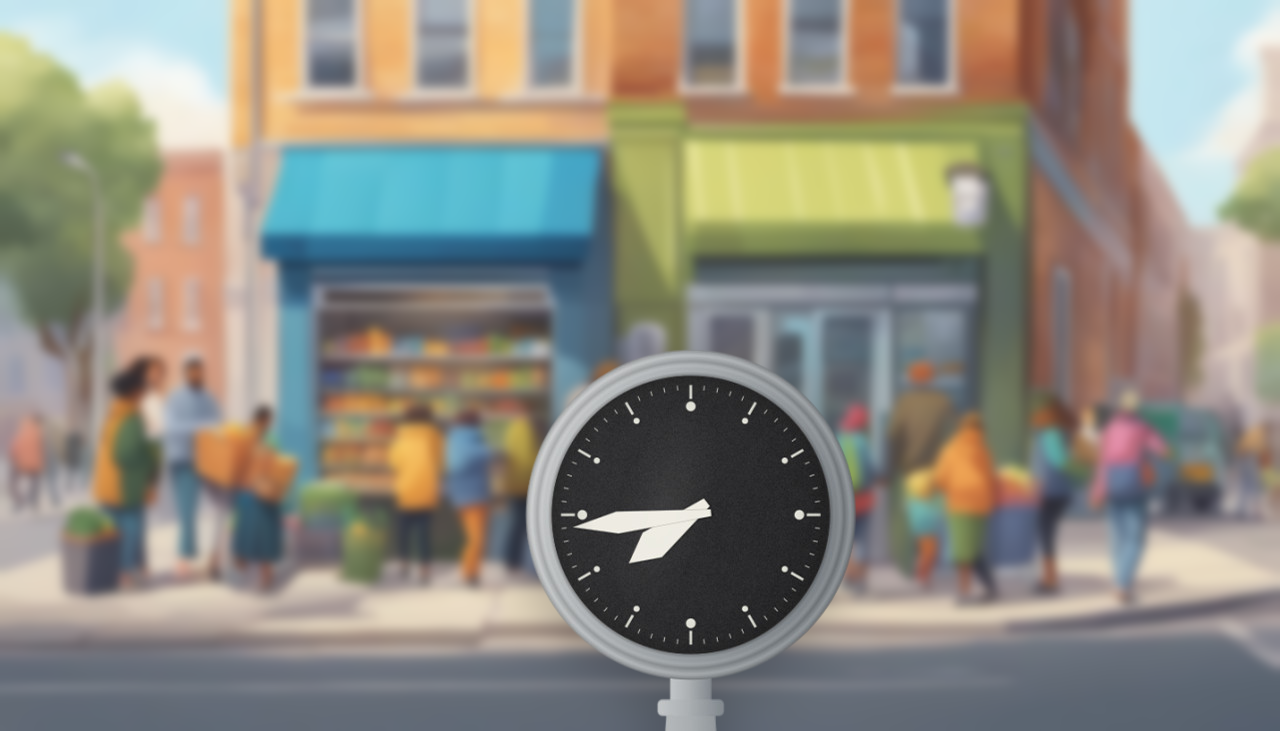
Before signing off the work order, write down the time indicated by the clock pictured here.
7:44
